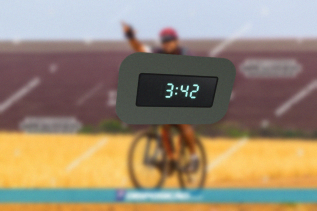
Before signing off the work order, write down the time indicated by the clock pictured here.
3:42
